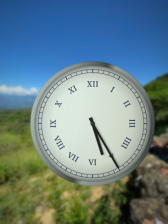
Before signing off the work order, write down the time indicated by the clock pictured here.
5:25
